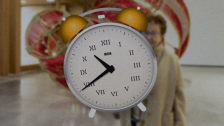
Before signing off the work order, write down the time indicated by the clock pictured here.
10:40
